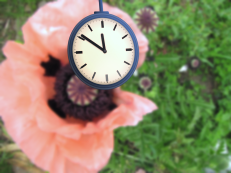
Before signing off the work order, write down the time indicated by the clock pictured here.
11:51
